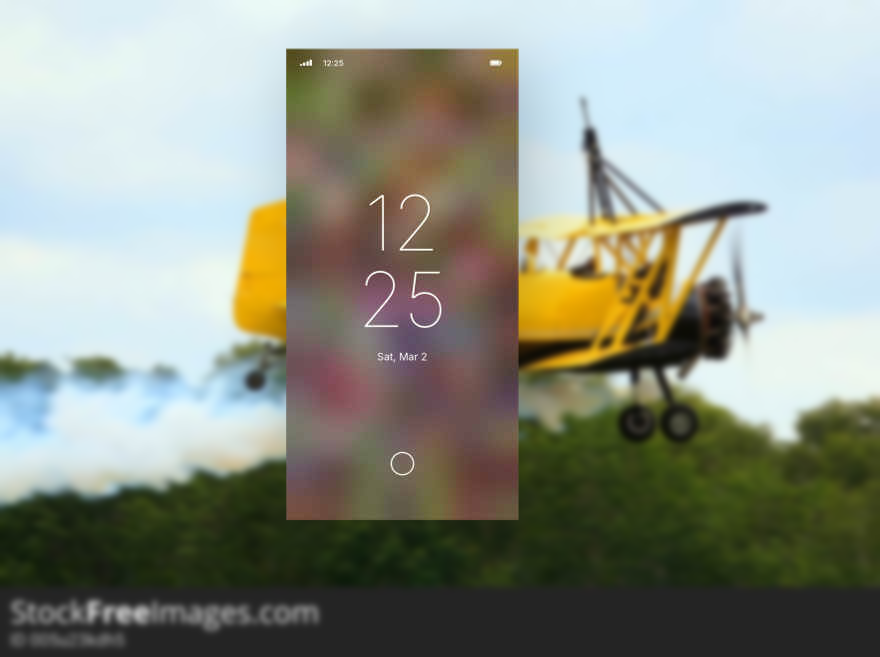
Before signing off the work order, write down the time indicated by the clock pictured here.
12:25
